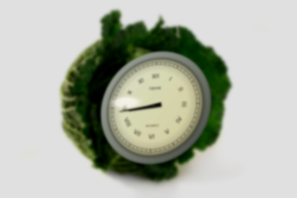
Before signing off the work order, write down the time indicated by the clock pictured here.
8:44
